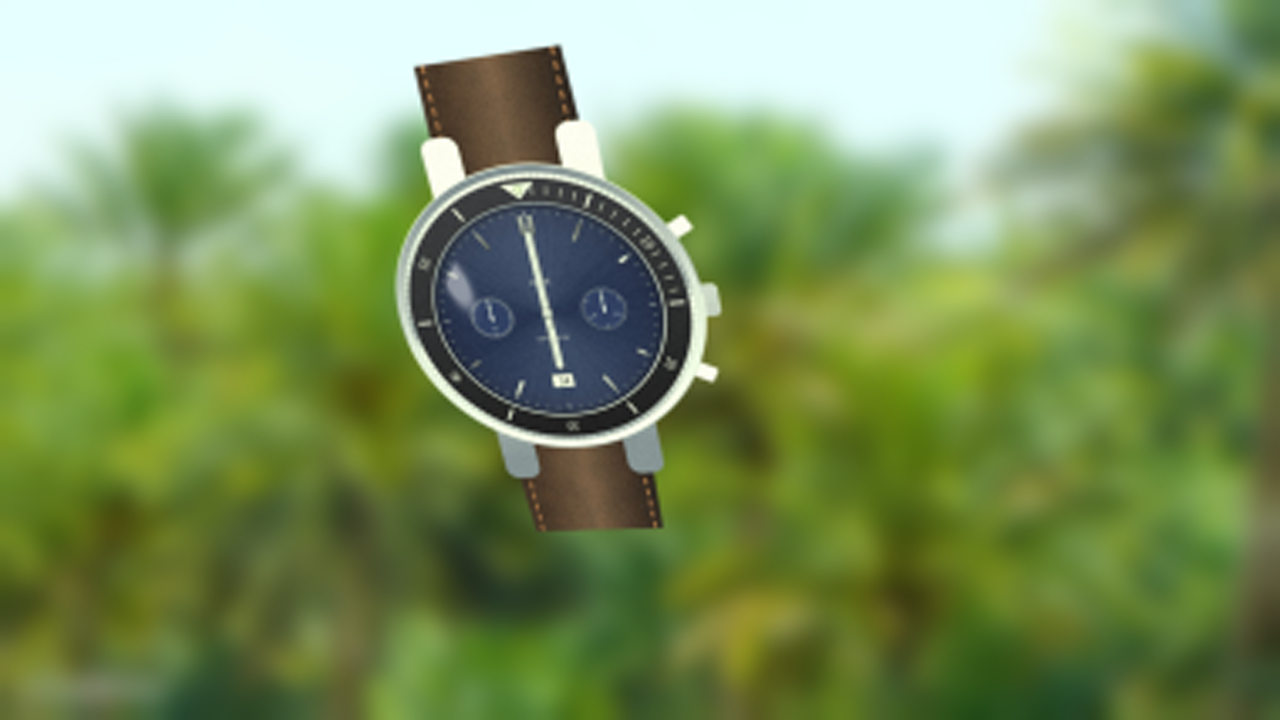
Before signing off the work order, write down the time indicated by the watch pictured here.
6:00
